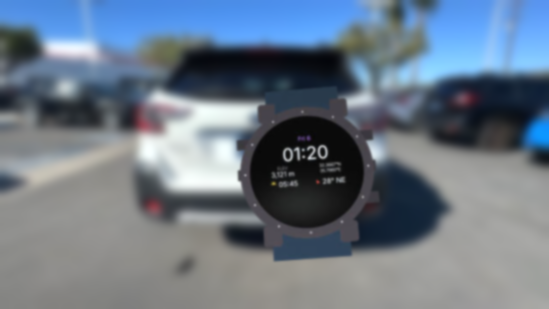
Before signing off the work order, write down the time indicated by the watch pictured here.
1:20
